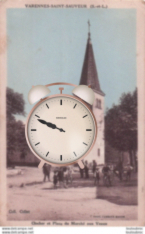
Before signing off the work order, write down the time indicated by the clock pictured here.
9:49
